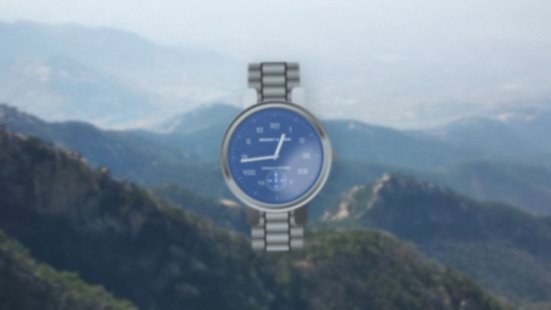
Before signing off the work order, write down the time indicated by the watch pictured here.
12:44
